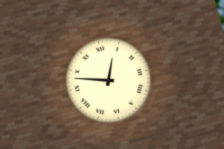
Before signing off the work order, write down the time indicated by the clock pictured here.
12:48
